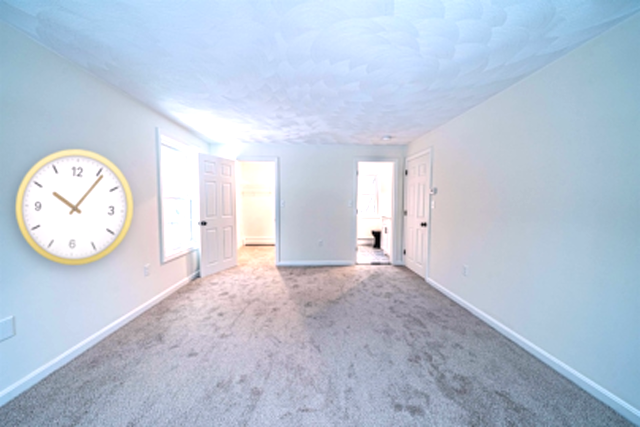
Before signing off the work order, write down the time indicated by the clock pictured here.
10:06
